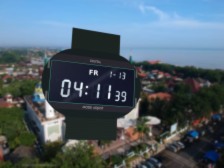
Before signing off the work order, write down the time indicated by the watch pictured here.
4:11:39
